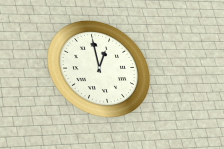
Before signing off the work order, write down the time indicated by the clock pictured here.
1:00
